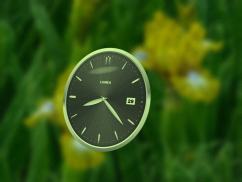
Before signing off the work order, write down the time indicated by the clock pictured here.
8:22
